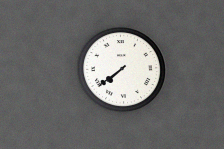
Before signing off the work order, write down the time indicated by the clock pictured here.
7:39
